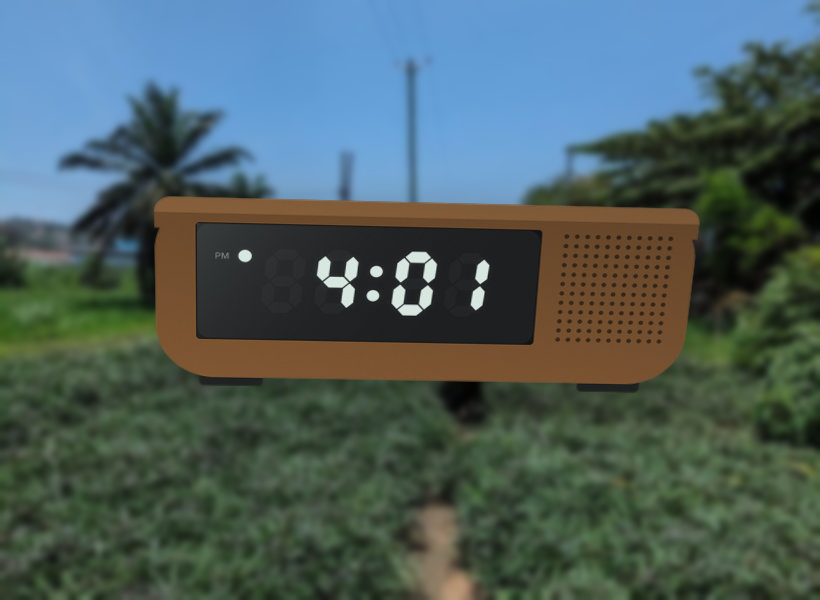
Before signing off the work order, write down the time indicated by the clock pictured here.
4:01
